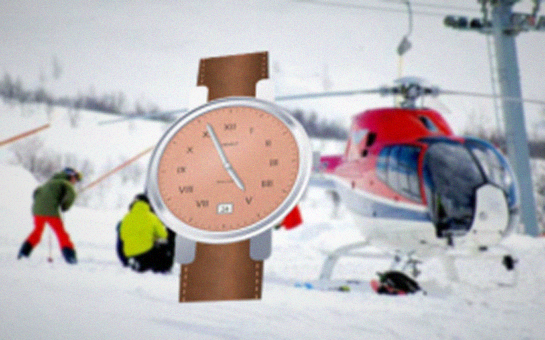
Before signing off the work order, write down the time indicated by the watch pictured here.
4:56
